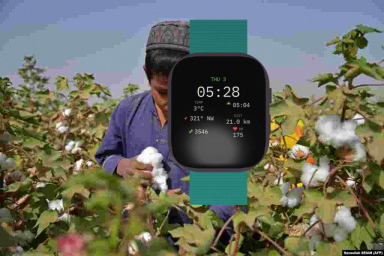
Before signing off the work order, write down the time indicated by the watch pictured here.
5:28
